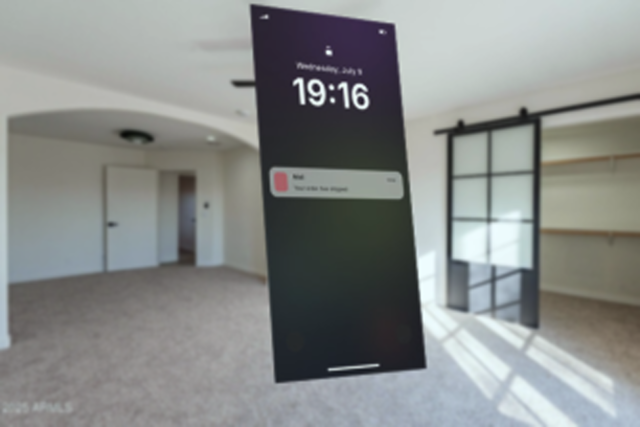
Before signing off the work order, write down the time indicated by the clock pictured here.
19:16
